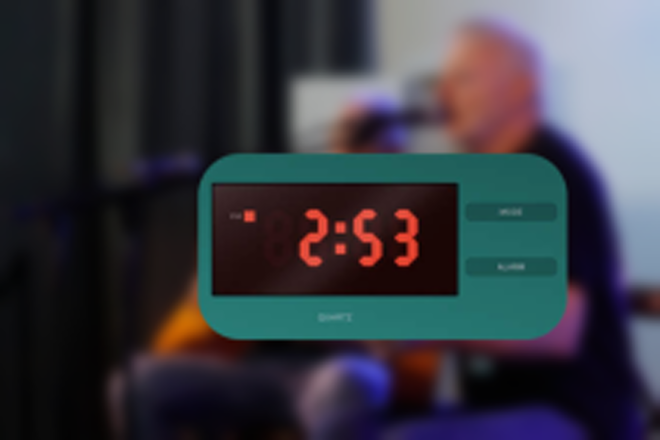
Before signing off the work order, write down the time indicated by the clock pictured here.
2:53
